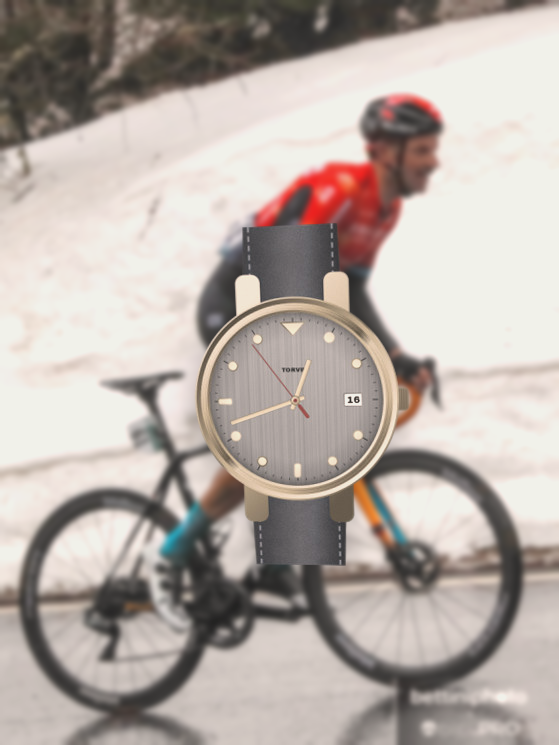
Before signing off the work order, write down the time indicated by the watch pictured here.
12:41:54
